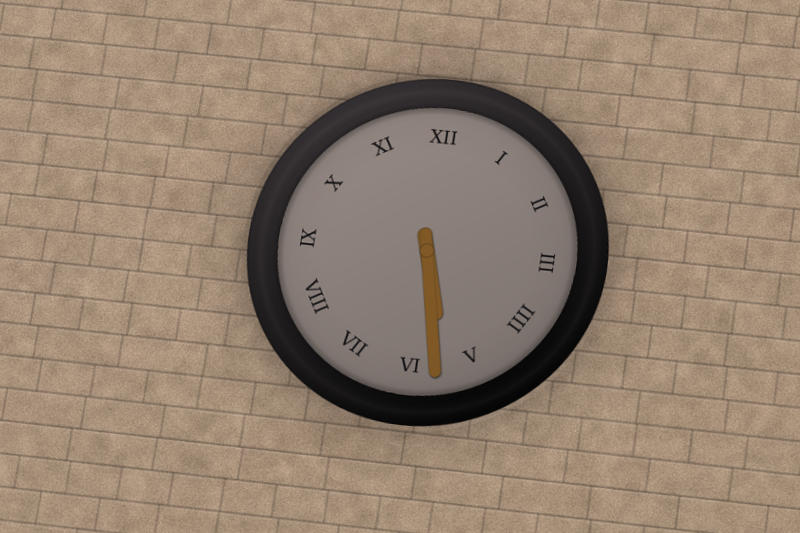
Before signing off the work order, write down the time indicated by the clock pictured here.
5:28
